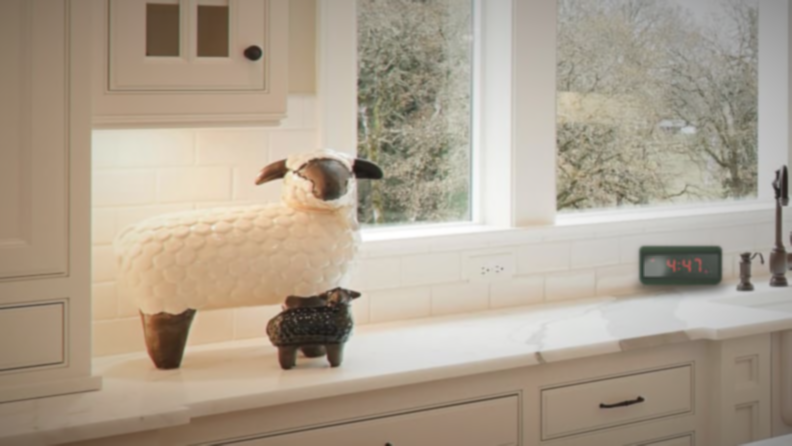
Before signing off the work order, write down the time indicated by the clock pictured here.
4:47
